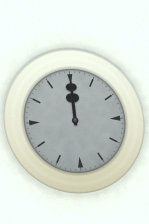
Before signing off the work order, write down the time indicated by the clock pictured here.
12:00
